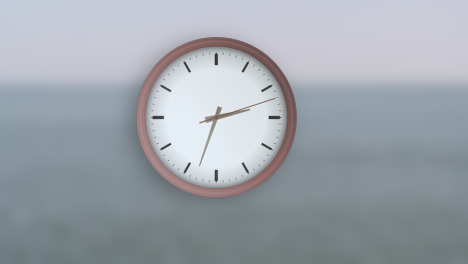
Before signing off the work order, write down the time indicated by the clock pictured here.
2:33:12
